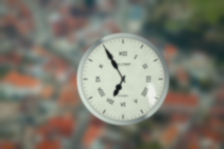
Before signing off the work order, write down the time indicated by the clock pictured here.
6:55
